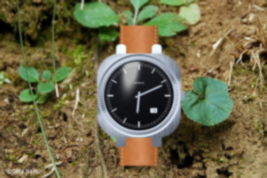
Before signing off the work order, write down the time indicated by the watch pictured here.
6:11
